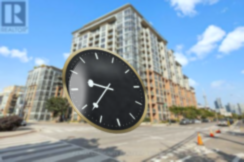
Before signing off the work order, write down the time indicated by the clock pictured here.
9:38
